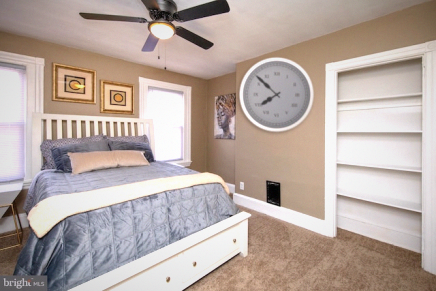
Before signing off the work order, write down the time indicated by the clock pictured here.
7:52
